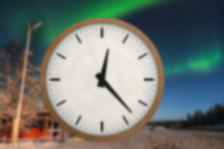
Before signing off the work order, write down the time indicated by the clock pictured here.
12:23
